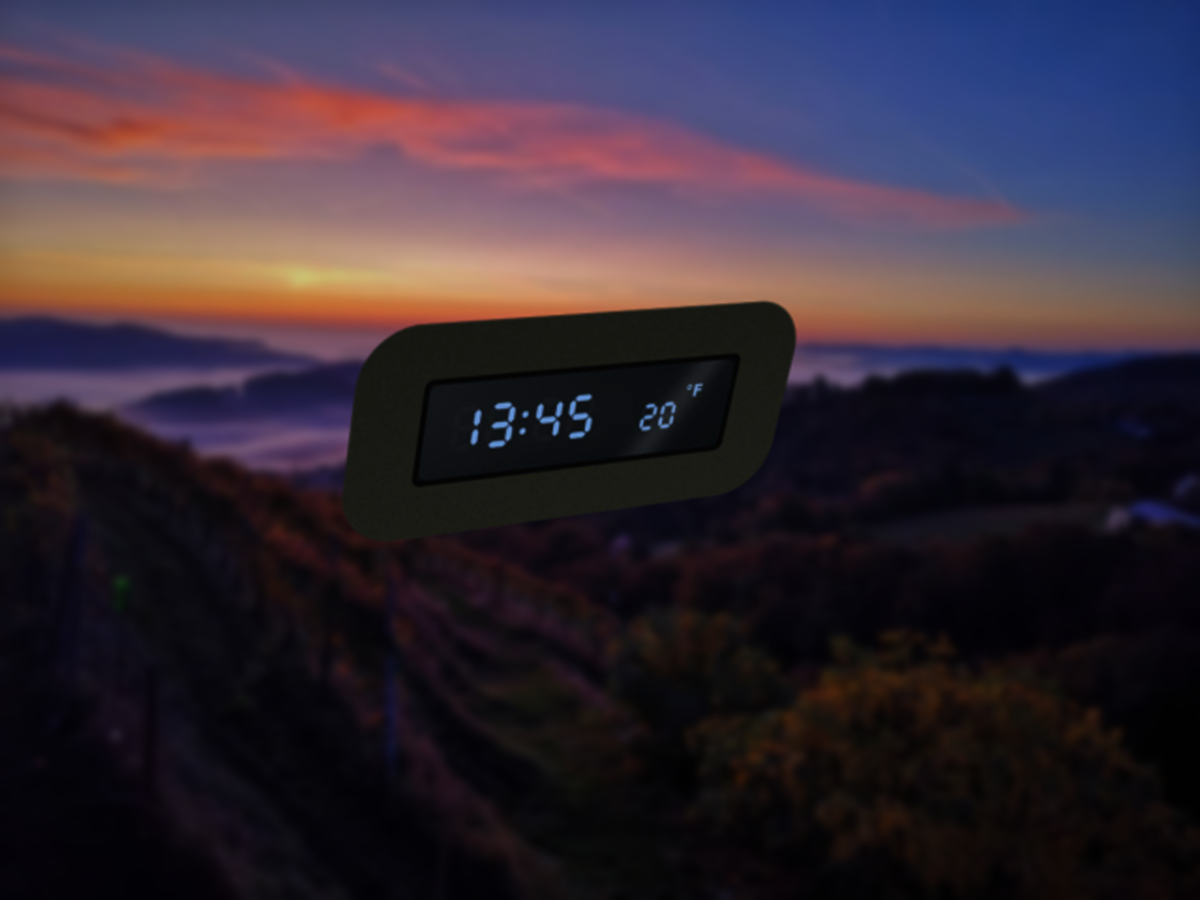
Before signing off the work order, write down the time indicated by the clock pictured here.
13:45
